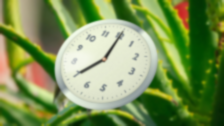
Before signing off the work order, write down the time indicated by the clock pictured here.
7:00
